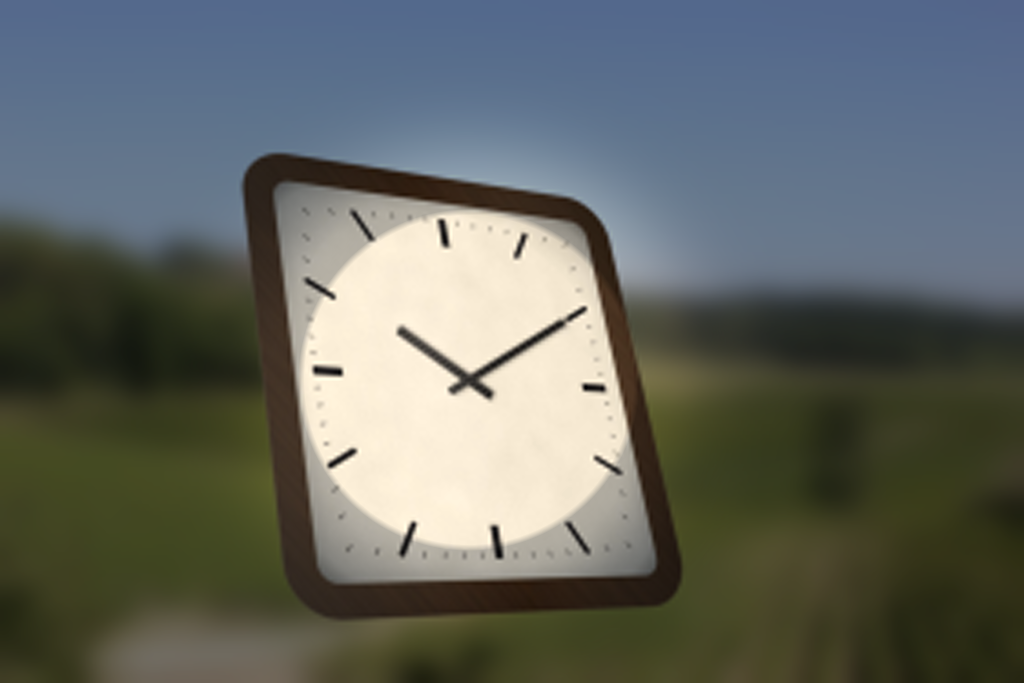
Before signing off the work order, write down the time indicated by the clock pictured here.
10:10
